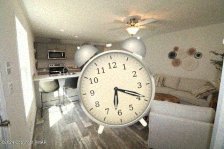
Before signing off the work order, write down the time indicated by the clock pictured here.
6:19
